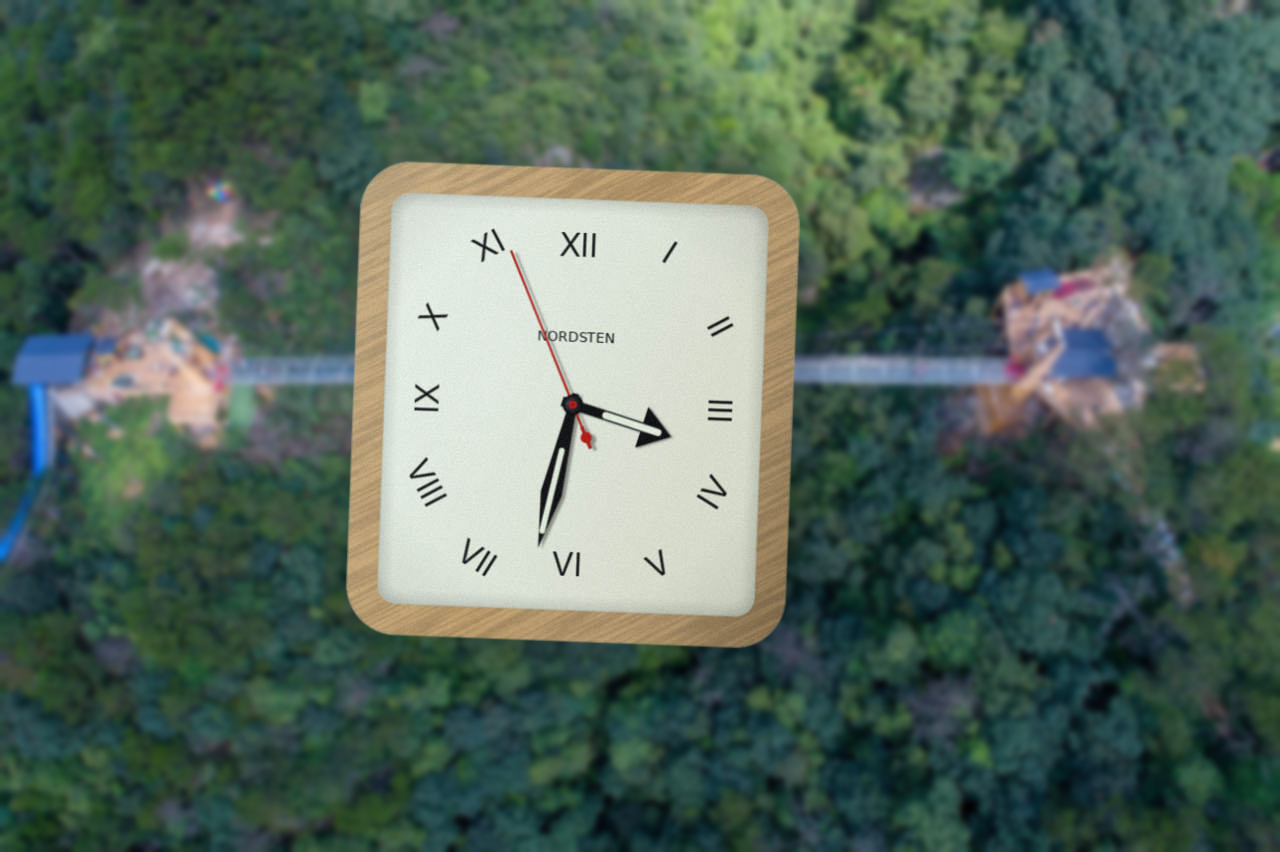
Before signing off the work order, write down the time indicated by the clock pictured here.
3:31:56
